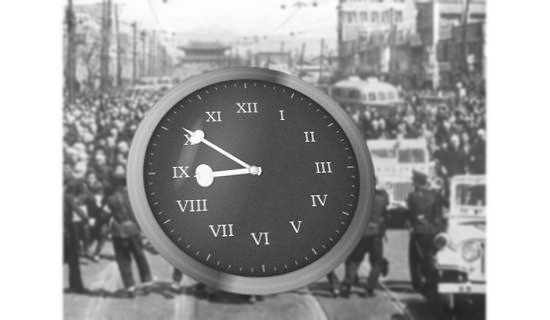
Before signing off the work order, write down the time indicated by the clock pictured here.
8:51
